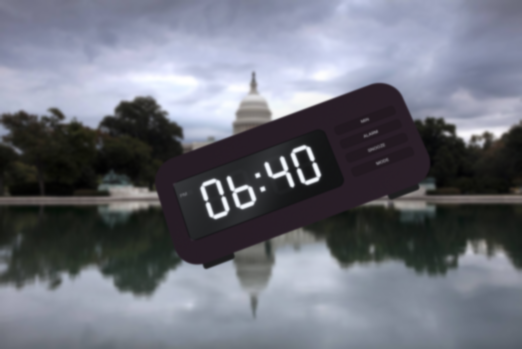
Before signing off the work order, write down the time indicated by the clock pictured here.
6:40
